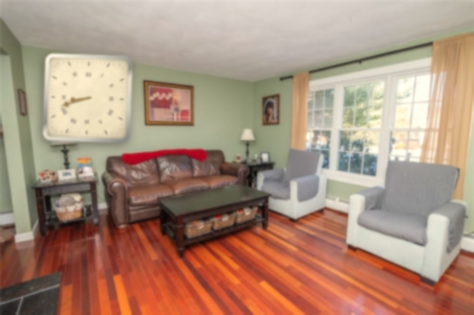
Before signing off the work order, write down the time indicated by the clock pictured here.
8:42
